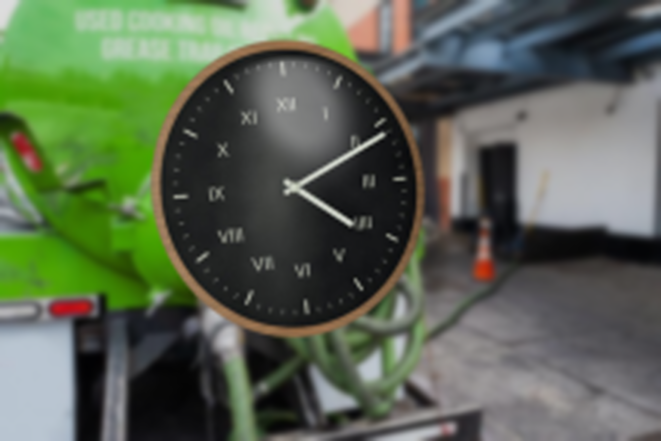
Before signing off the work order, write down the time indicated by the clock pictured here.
4:11
